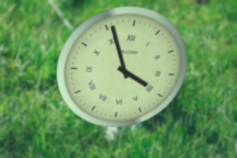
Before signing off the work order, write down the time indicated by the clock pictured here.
3:56
